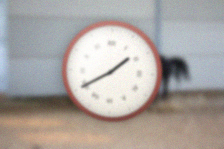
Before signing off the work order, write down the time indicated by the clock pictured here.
1:40
